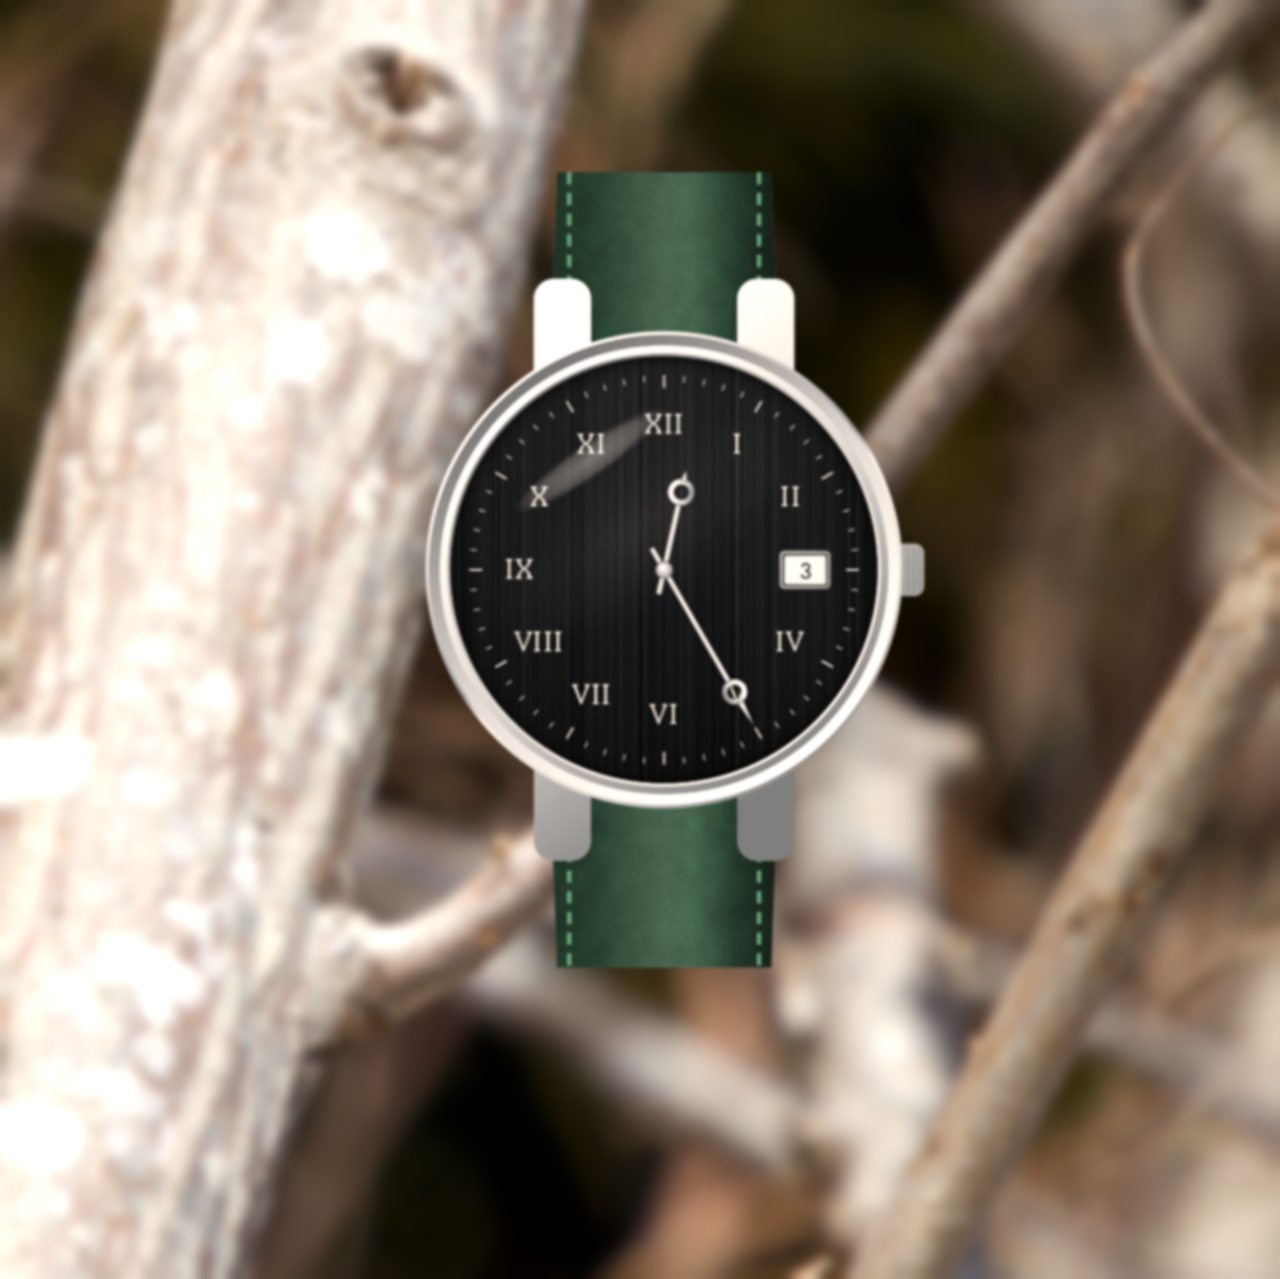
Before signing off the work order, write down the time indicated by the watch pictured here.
12:25
